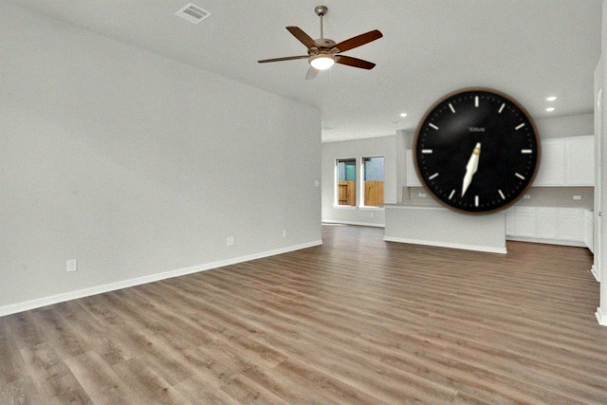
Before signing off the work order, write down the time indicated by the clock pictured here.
6:33
